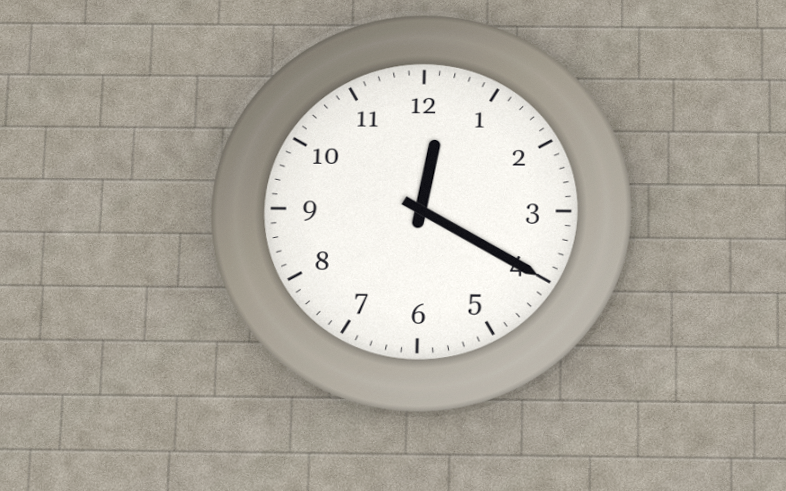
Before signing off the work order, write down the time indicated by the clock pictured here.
12:20
